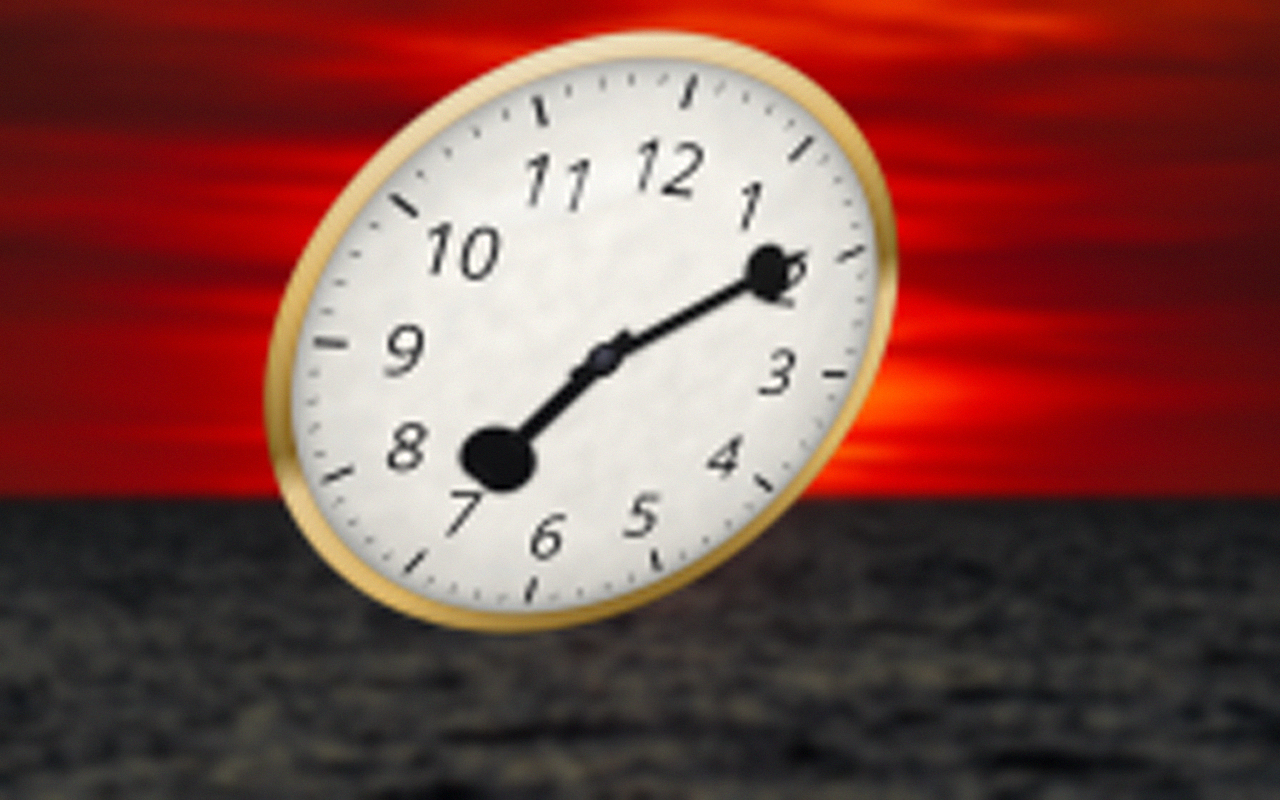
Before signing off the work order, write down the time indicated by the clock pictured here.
7:09
